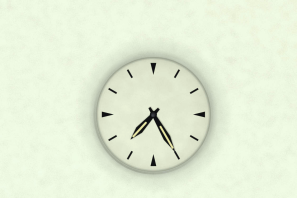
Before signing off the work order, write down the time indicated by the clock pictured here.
7:25
